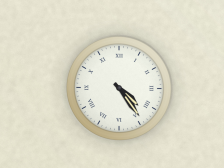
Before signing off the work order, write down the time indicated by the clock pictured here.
4:24
